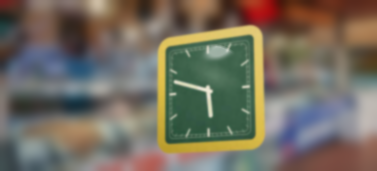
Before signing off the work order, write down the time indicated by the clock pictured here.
5:48
